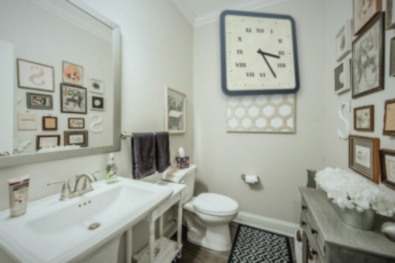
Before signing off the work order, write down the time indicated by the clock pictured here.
3:25
